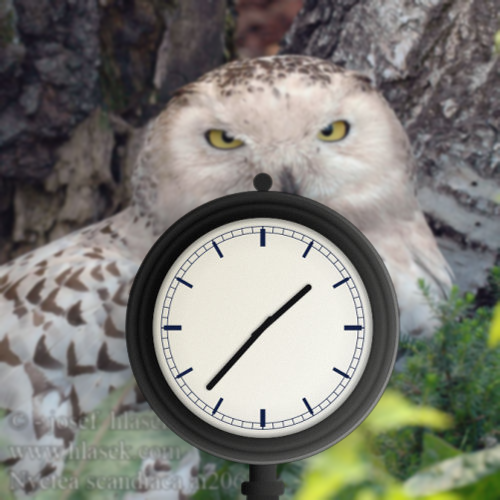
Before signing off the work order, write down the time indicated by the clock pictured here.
1:37
